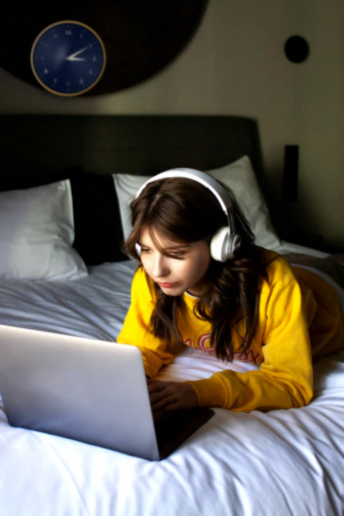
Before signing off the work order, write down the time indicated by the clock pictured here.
3:10
